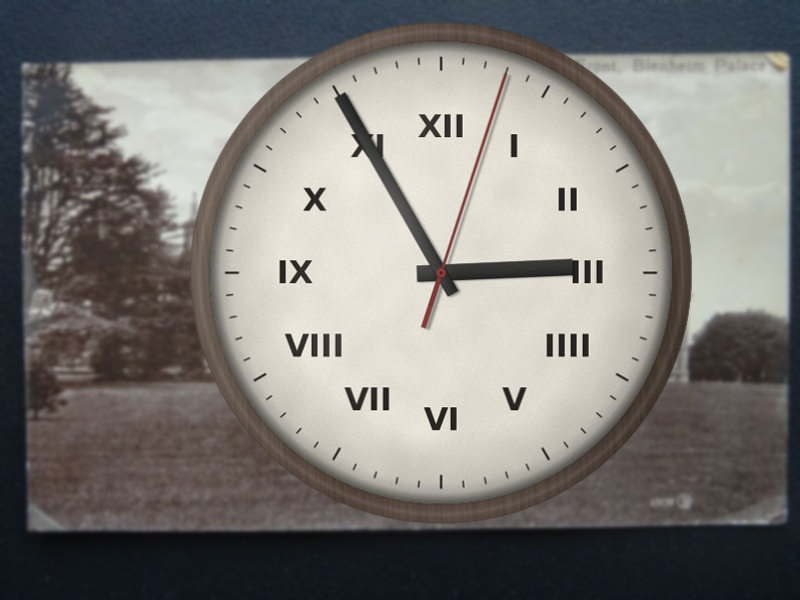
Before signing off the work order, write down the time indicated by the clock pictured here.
2:55:03
